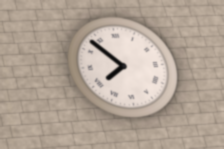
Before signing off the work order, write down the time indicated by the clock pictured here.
7:53
